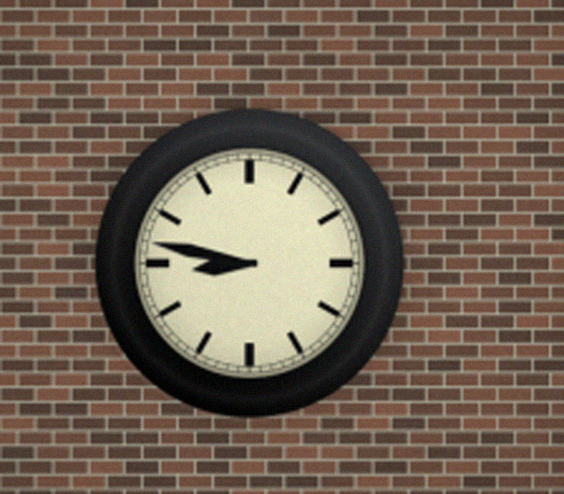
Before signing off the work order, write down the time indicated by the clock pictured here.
8:47
